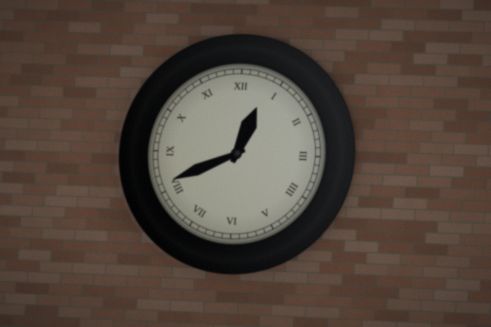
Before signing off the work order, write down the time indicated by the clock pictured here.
12:41
